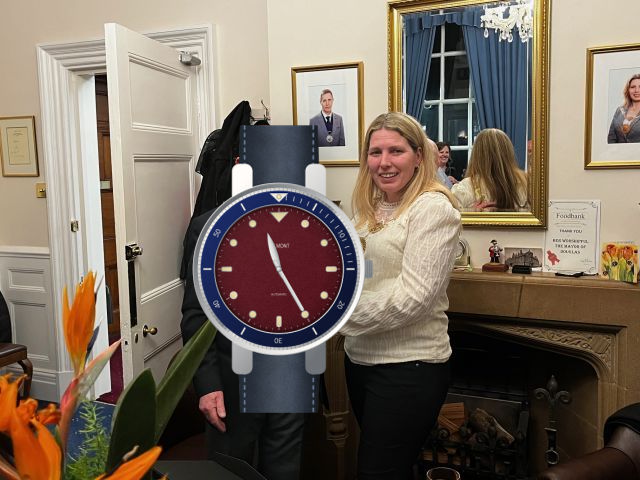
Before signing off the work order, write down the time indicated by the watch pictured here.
11:25
